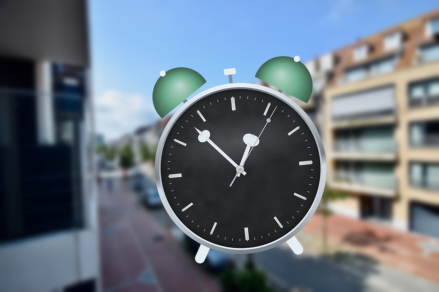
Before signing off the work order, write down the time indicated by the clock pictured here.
12:53:06
